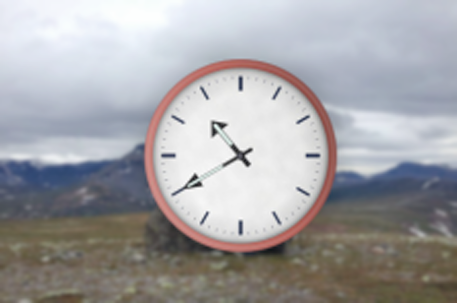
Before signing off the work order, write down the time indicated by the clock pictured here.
10:40
